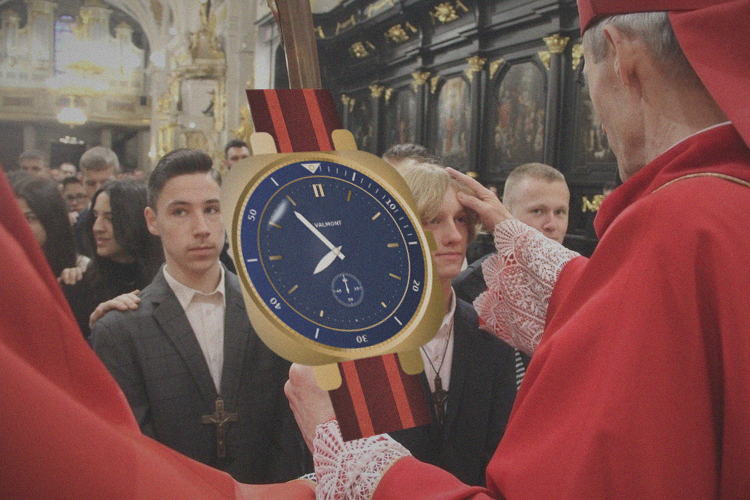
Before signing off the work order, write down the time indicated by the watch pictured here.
7:54
